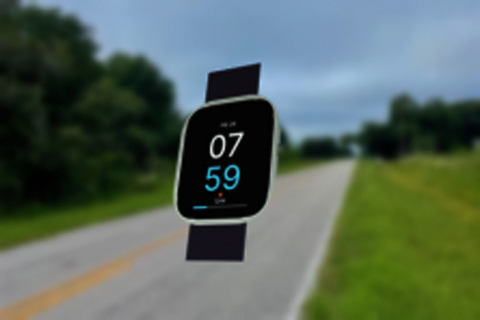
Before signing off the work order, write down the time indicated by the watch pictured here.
7:59
